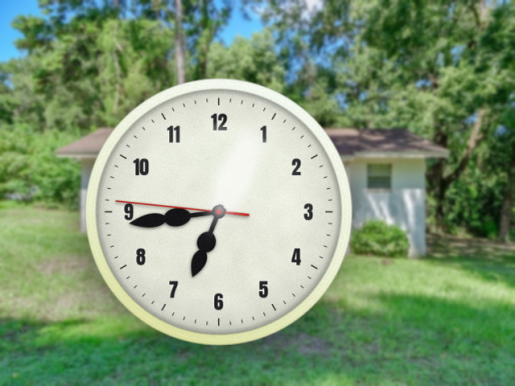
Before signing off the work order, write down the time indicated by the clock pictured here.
6:43:46
